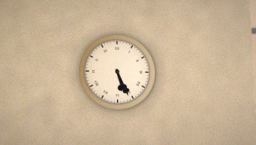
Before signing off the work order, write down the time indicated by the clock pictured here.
5:26
